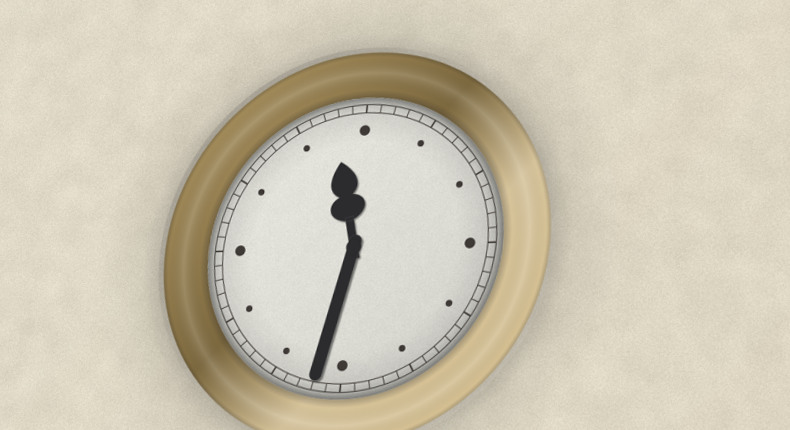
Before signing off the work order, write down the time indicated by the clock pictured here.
11:32
